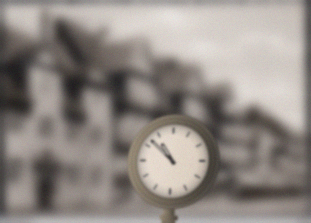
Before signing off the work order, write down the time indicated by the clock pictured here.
10:52
